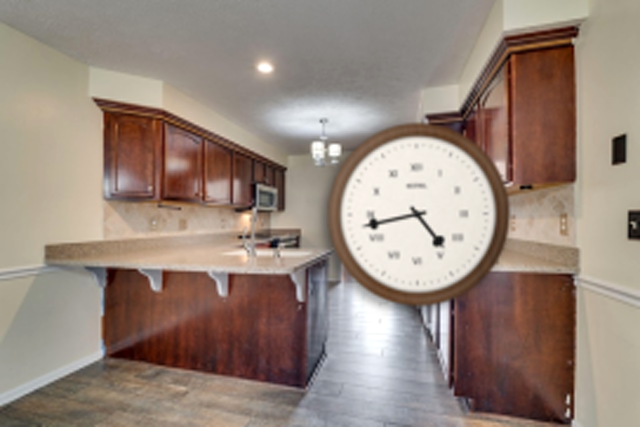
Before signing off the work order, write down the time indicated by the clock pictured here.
4:43
